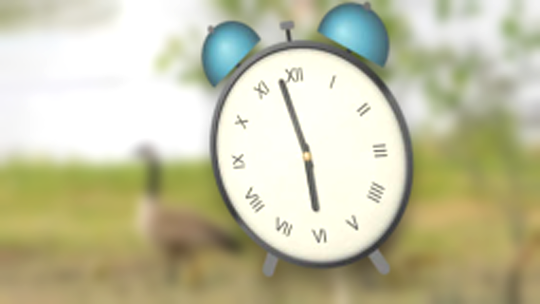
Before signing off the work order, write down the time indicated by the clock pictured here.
5:58
